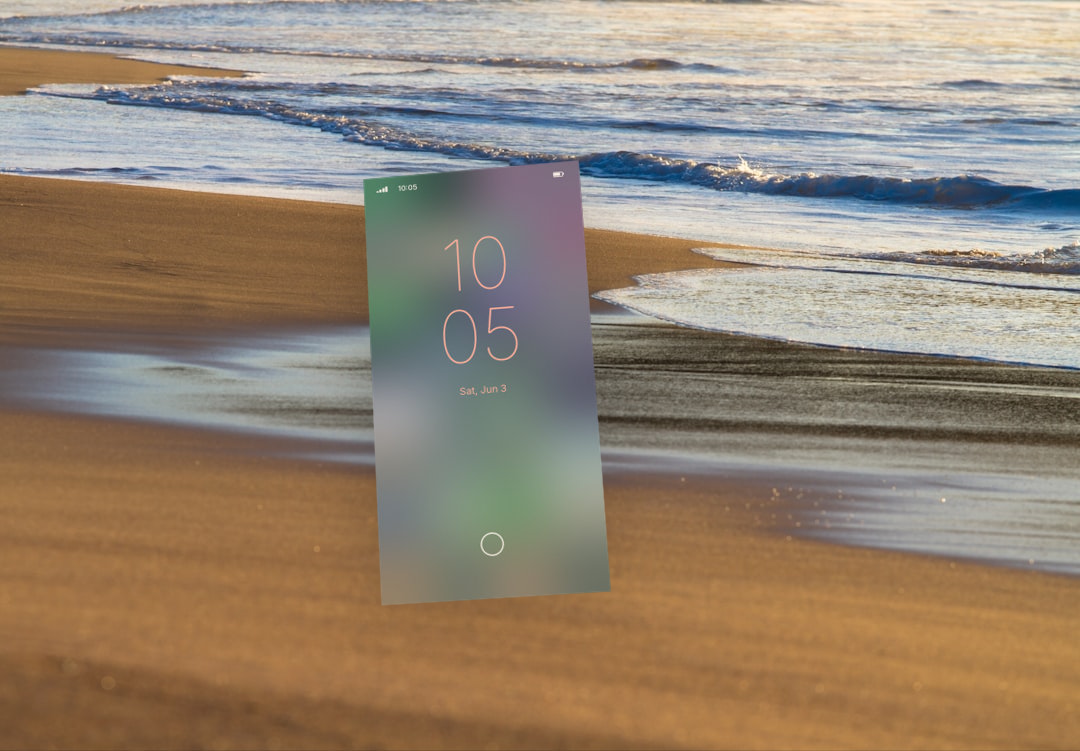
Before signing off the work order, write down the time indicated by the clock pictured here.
10:05
